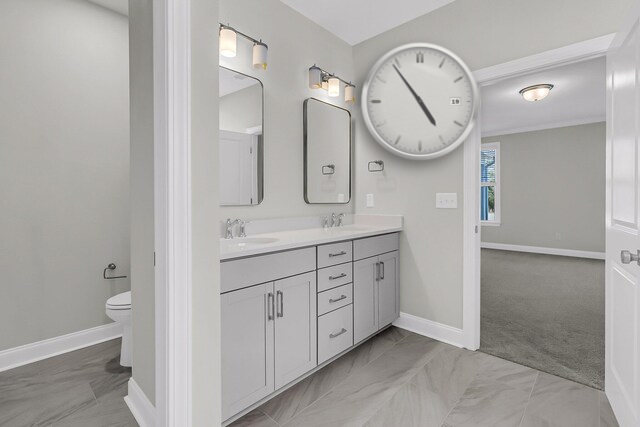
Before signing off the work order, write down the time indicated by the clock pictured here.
4:54
